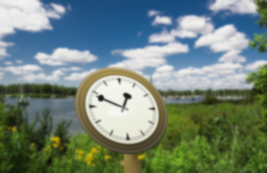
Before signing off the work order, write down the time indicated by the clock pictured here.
12:49
